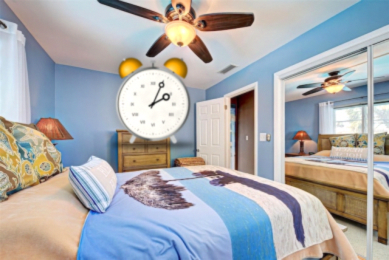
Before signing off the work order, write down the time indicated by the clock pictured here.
2:04
